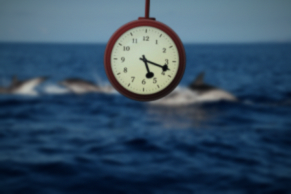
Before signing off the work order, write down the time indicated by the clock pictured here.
5:18
